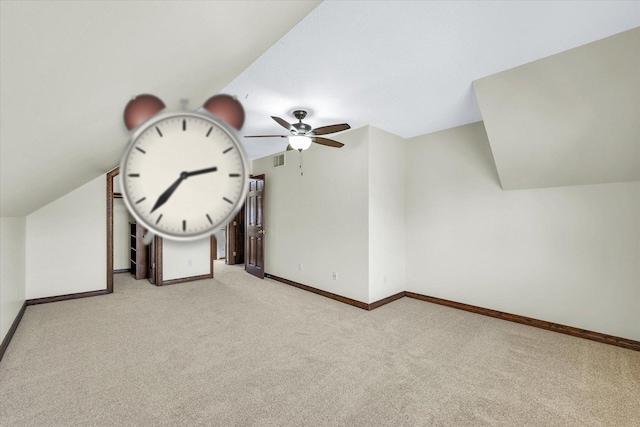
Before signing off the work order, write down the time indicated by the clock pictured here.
2:37
